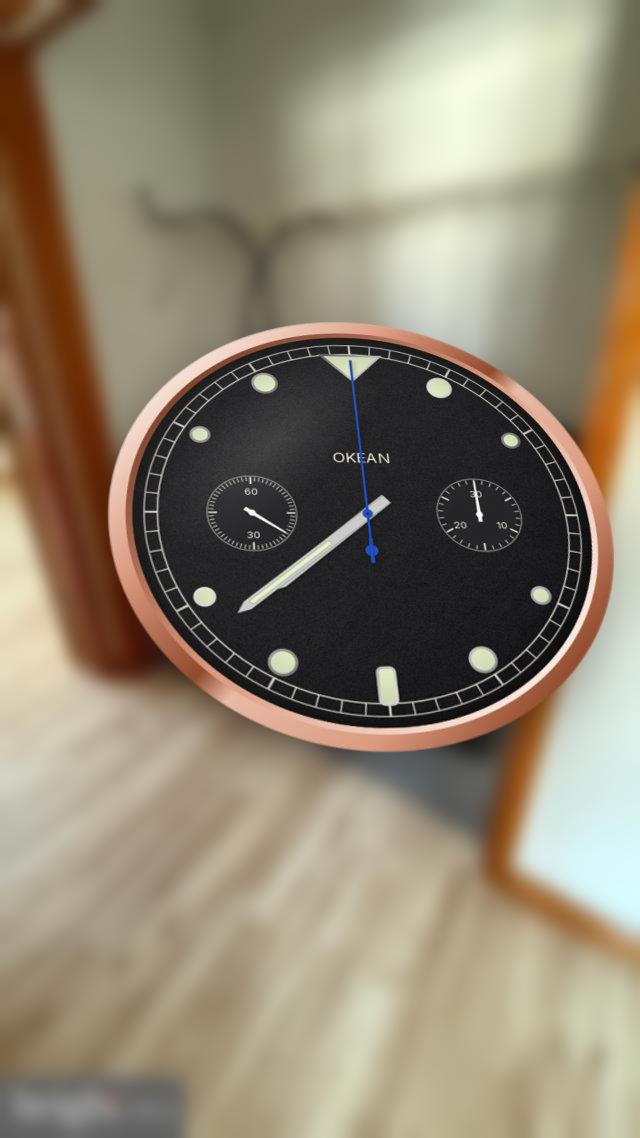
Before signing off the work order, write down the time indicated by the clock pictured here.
7:38:21
